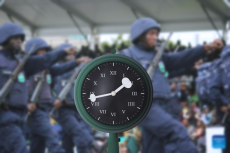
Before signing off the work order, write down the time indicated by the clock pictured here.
1:43
